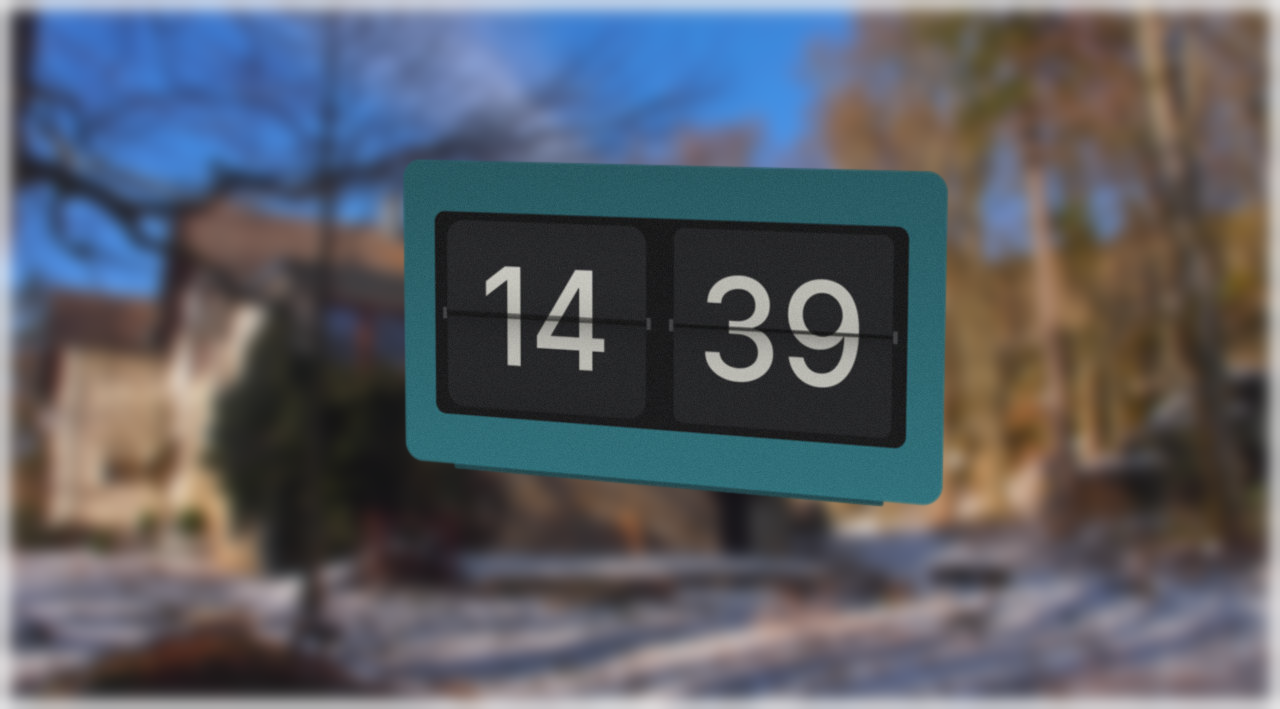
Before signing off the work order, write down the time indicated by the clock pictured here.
14:39
